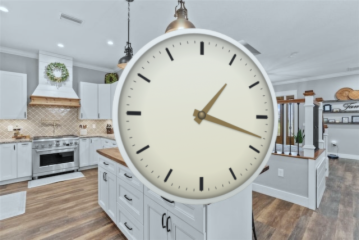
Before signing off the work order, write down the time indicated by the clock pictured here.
1:18
